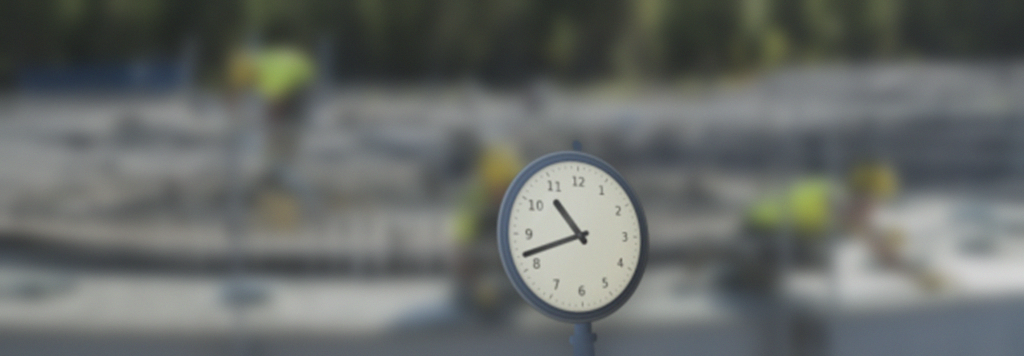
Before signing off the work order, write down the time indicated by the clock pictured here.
10:42
